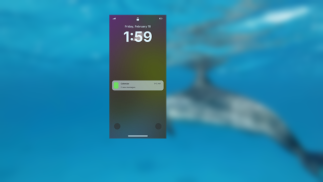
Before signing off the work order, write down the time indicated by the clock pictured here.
1:59
